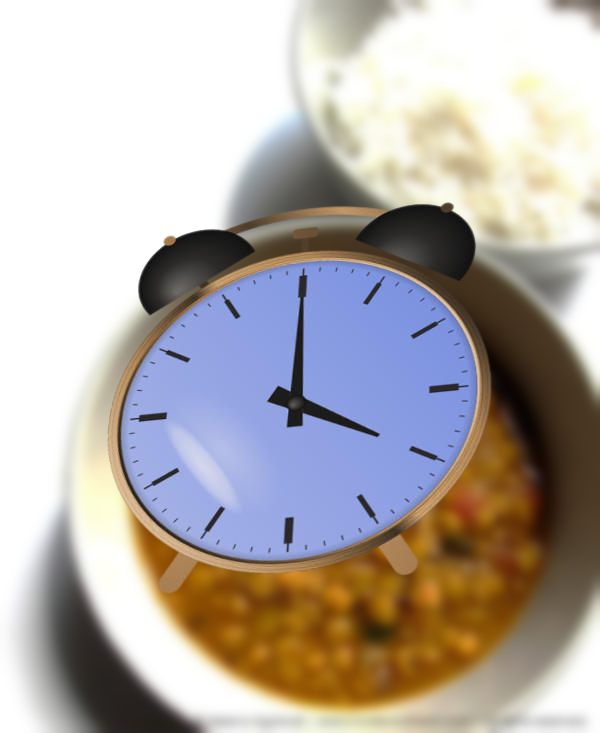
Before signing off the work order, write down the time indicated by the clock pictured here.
4:00
